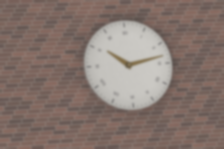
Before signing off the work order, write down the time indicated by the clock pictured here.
10:13
